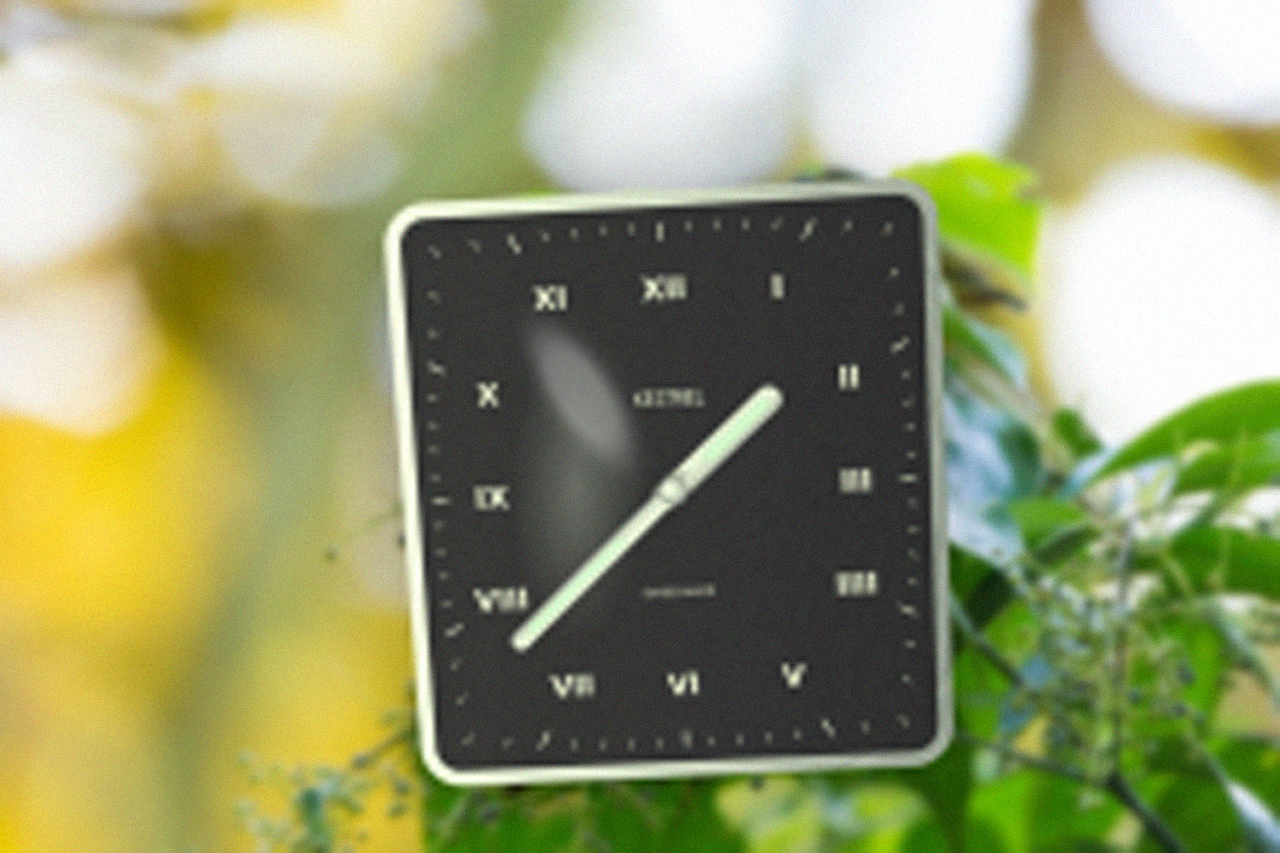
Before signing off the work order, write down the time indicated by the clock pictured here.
1:38
